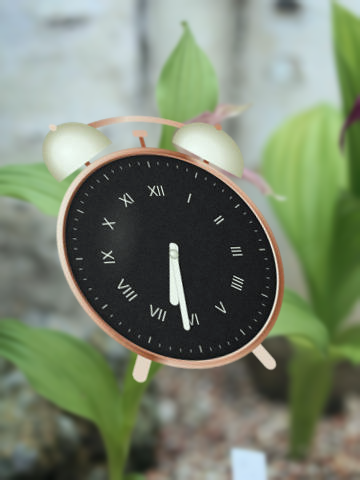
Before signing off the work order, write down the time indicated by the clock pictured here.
6:31
